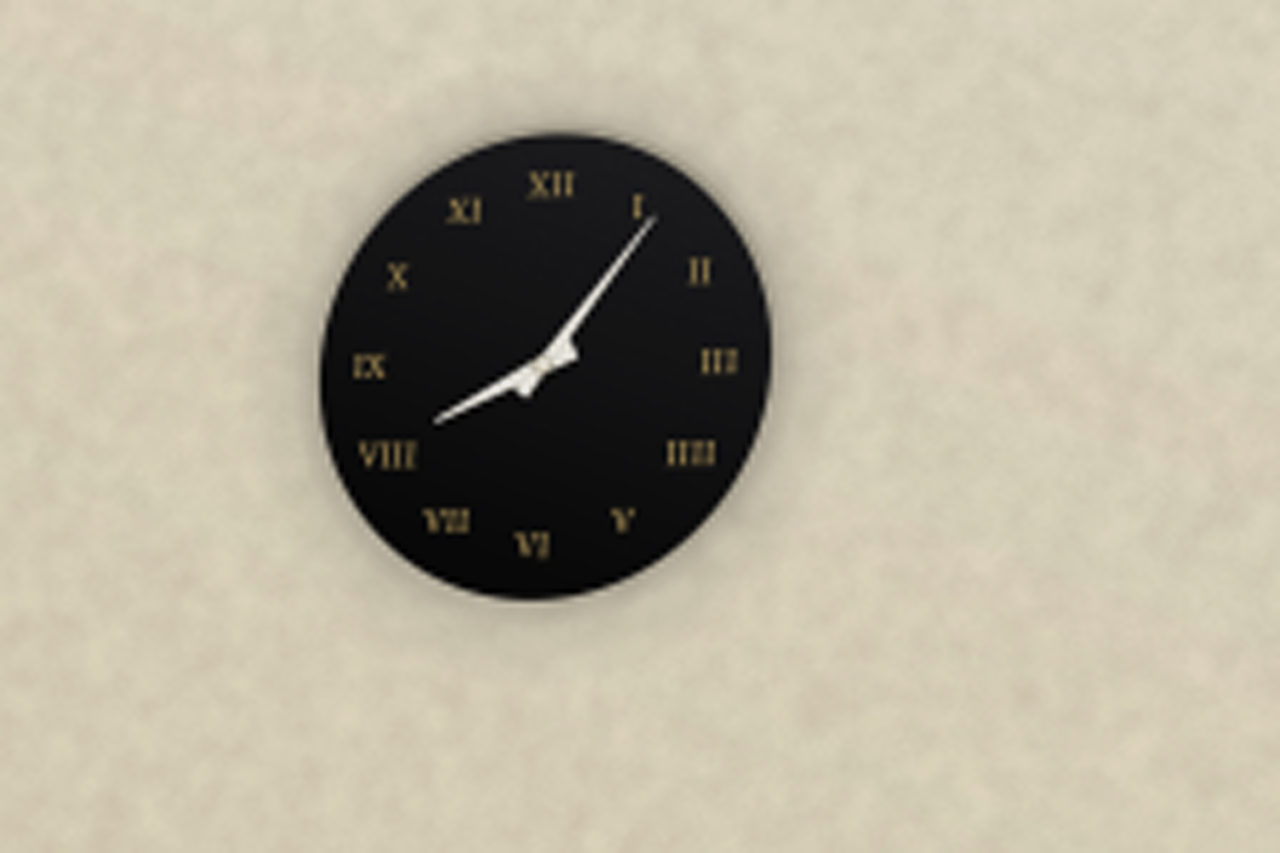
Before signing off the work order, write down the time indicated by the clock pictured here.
8:06
